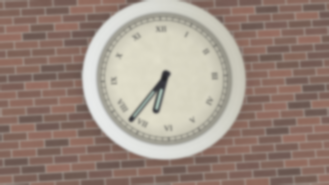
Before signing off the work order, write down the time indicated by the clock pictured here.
6:37
